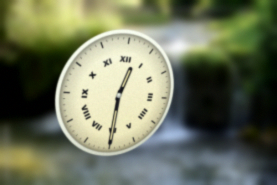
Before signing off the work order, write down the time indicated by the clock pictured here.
12:30
